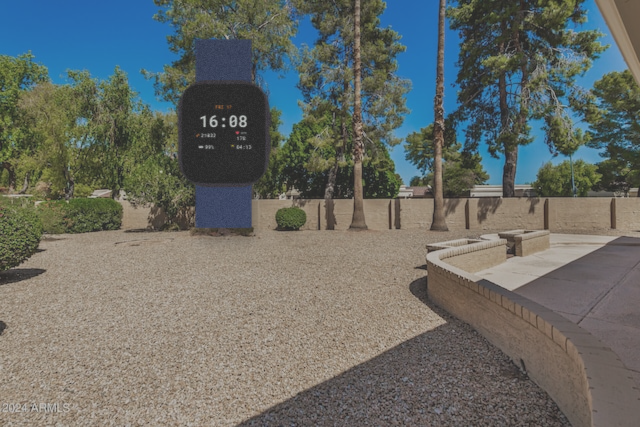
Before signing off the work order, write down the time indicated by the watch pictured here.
16:08
